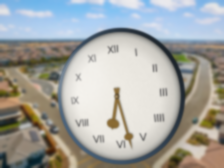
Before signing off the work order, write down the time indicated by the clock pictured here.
6:28
